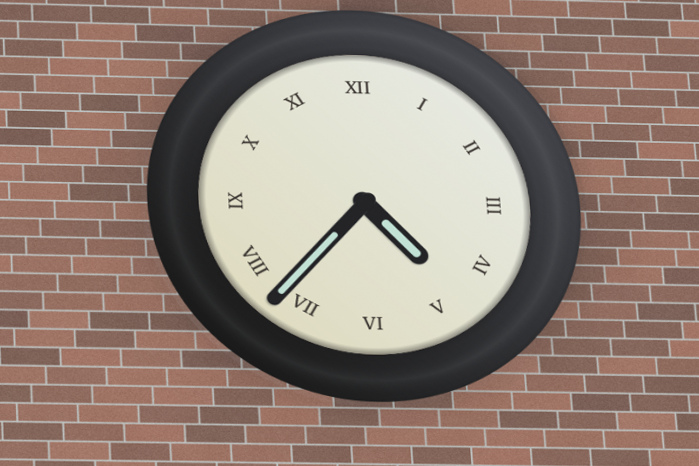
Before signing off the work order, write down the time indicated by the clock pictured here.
4:37
